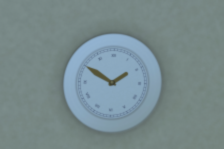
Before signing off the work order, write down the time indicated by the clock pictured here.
1:50
